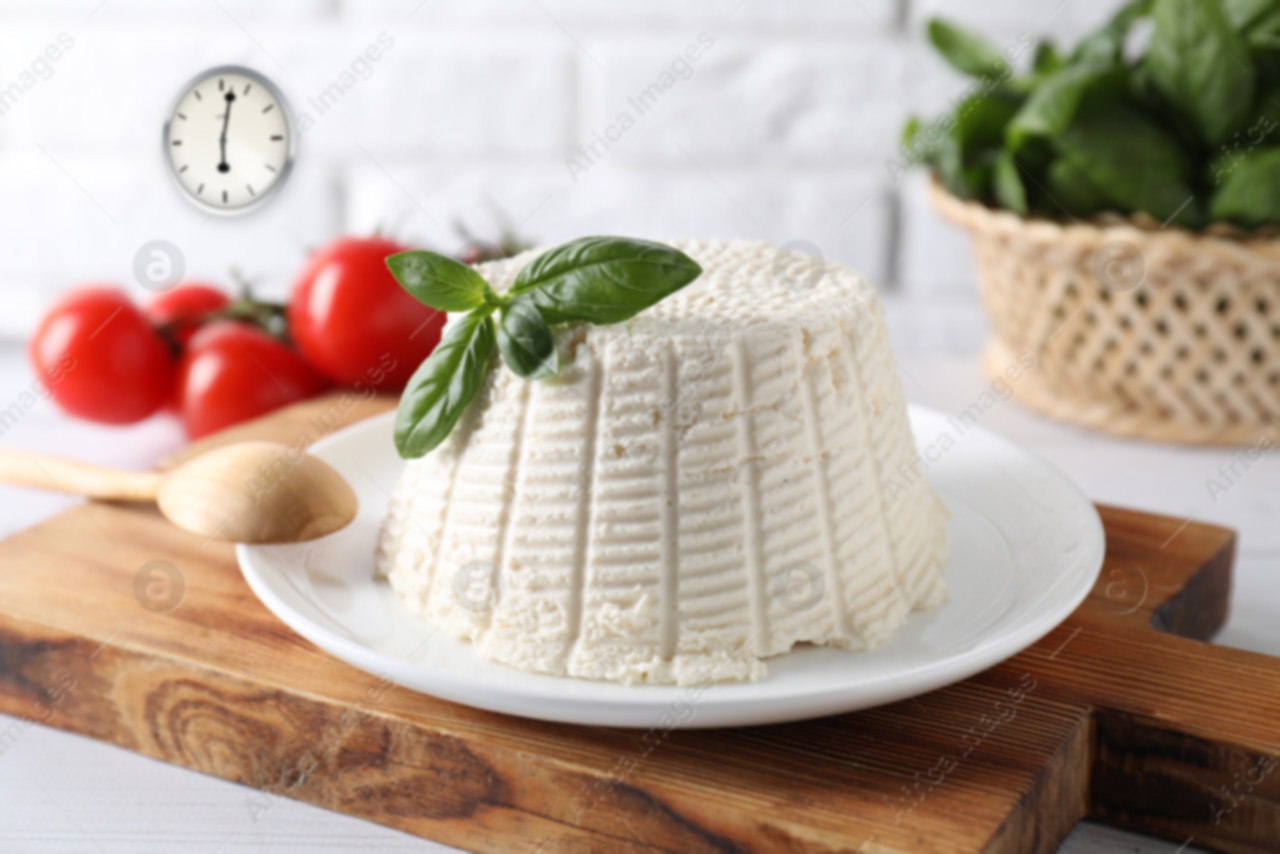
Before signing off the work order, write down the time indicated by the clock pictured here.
6:02
